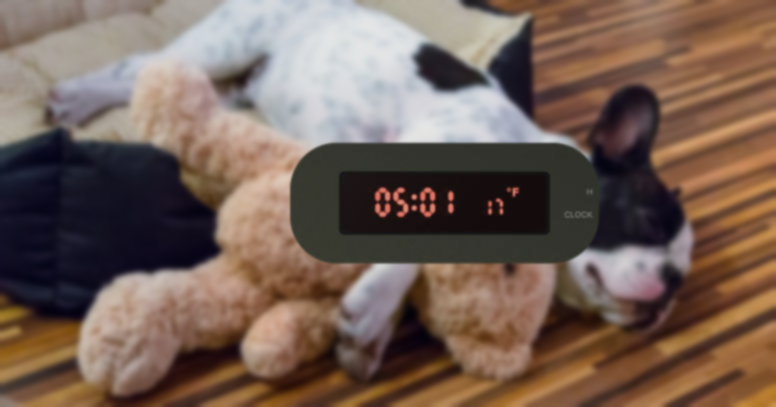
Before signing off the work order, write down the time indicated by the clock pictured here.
5:01
